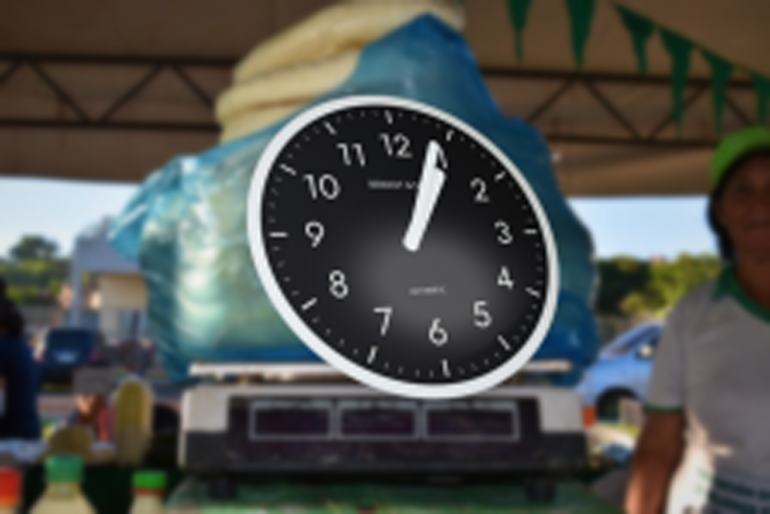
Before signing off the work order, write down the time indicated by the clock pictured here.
1:04
